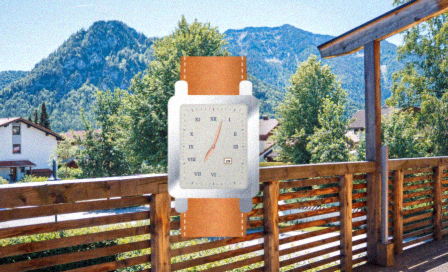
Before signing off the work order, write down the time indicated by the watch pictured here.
7:03
